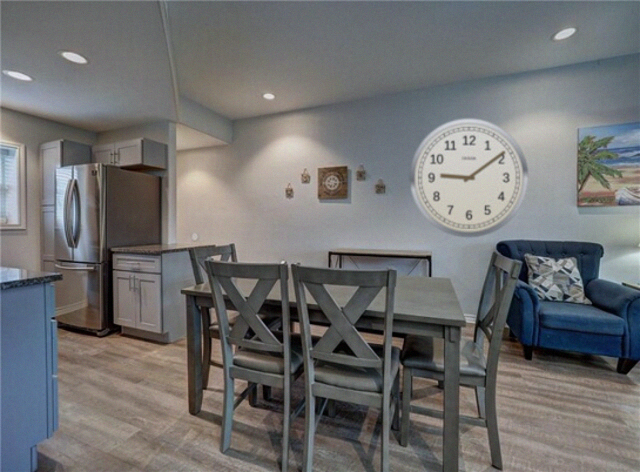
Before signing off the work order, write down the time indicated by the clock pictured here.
9:09
